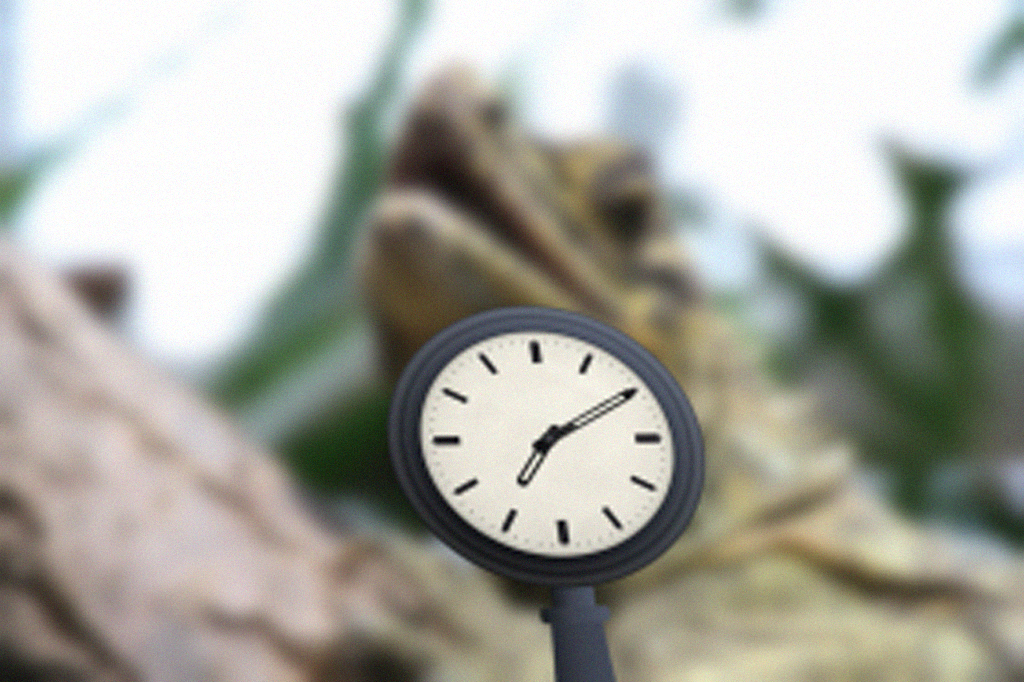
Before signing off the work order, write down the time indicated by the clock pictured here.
7:10
